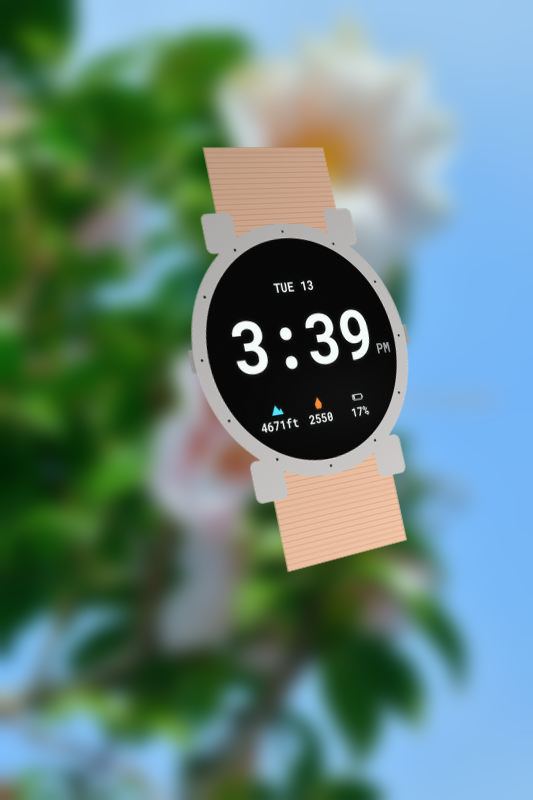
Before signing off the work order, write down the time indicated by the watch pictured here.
3:39
